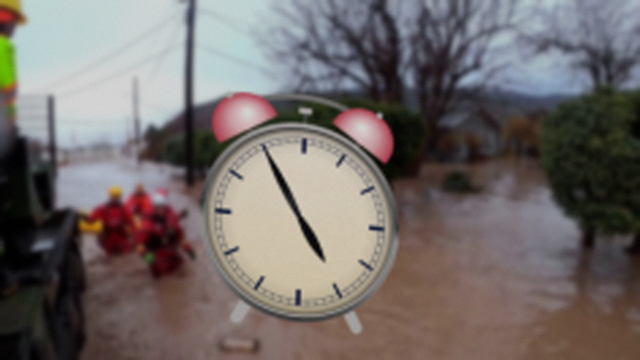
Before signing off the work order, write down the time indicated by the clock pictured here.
4:55
